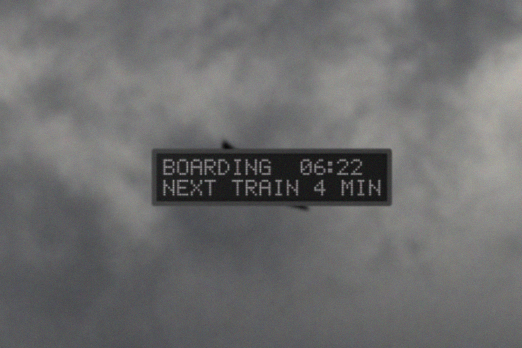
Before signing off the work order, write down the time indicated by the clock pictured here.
6:22
